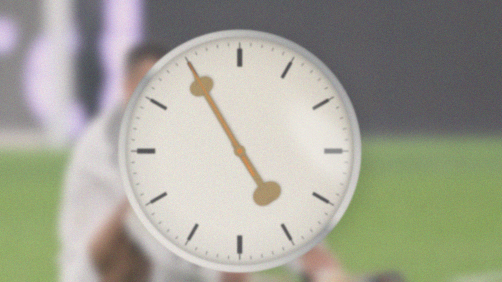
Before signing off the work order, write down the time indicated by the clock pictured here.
4:54:55
